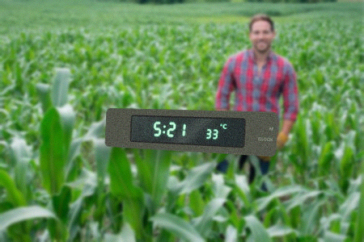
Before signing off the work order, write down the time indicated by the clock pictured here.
5:21
